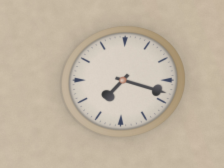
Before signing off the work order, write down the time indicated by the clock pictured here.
7:18
